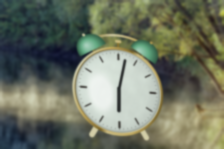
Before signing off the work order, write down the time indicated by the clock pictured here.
6:02
